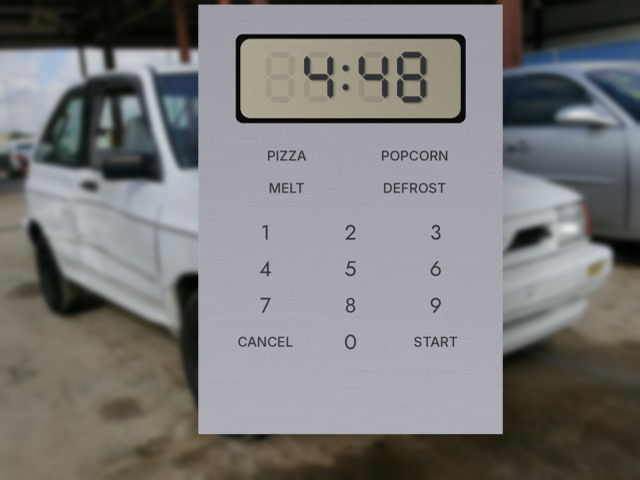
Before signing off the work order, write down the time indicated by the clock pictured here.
4:48
